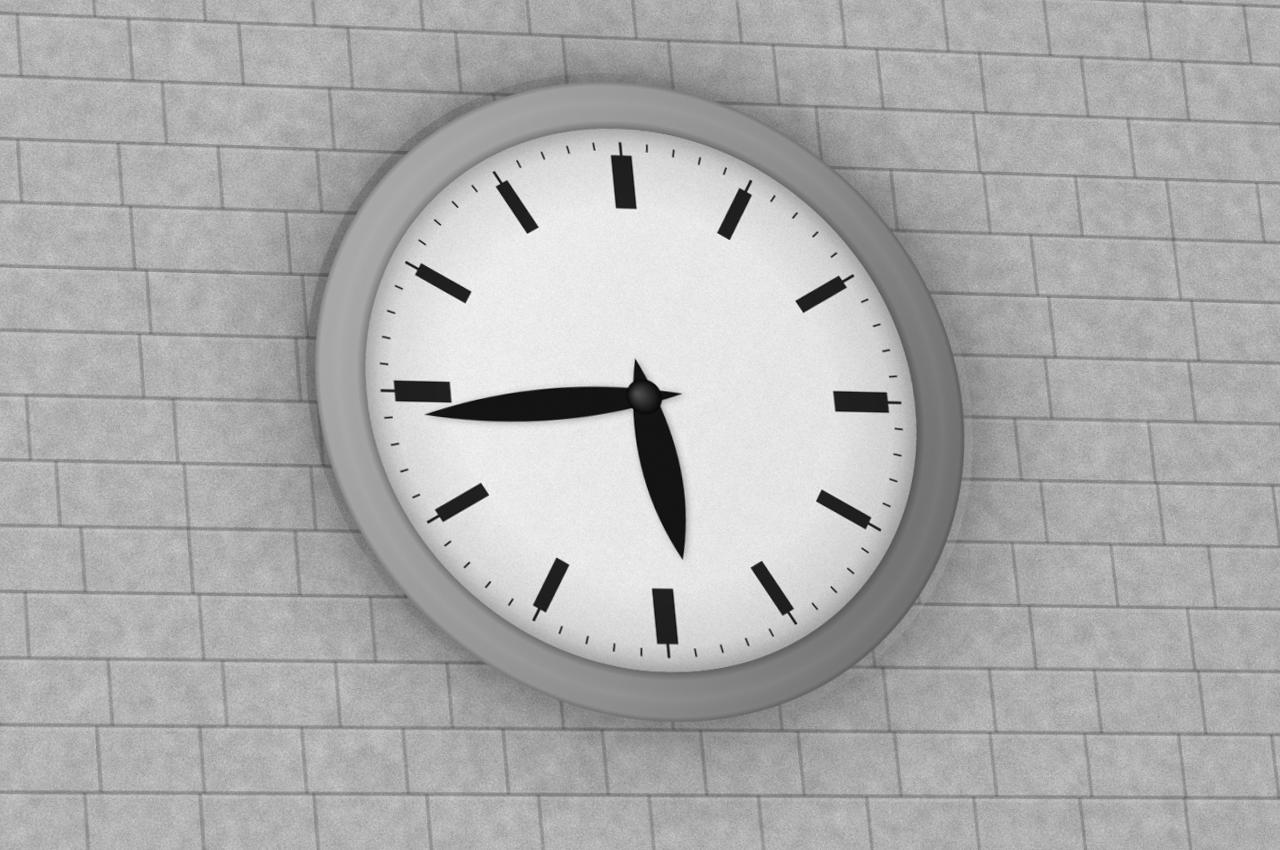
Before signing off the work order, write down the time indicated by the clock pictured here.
5:44
